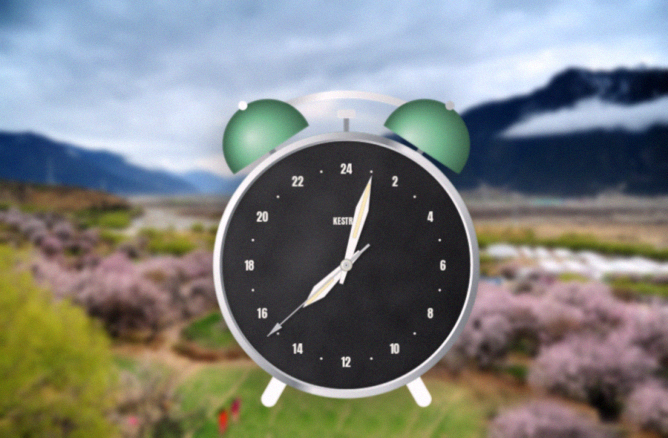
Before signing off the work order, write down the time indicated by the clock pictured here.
15:02:38
